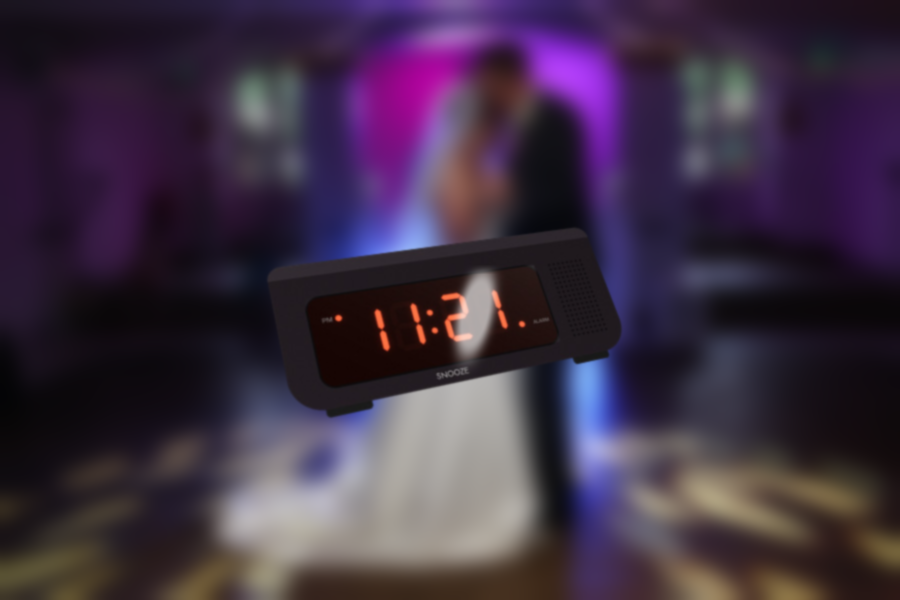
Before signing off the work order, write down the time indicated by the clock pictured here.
11:21
